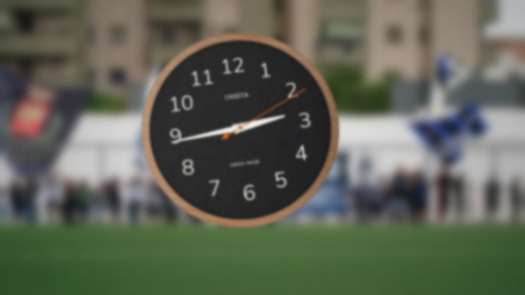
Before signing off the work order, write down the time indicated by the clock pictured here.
2:44:11
